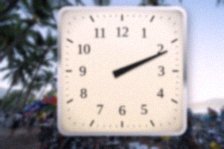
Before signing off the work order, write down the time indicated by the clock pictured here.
2:11
